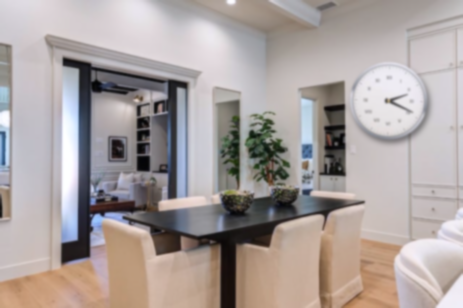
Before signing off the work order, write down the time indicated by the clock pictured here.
2:19
